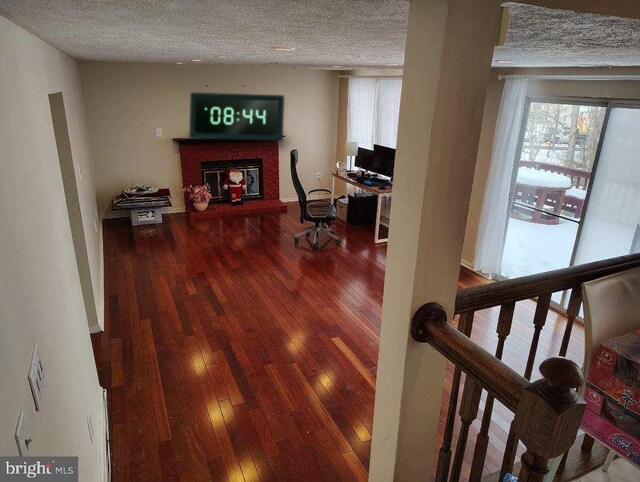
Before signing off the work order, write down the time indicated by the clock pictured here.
8:44
